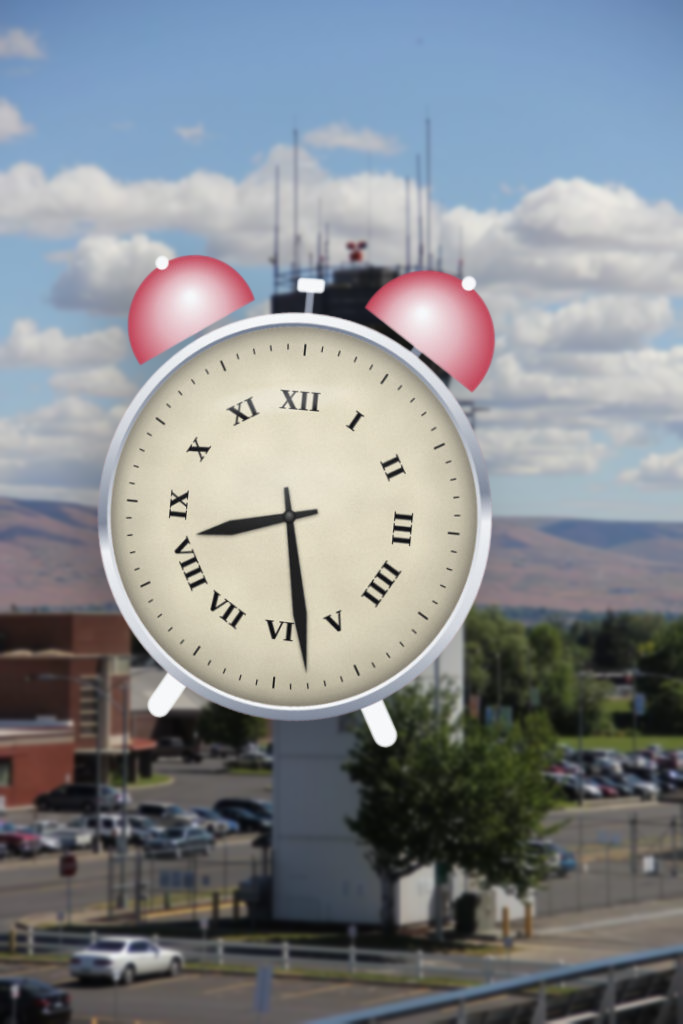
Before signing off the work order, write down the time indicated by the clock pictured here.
8:28
